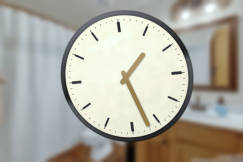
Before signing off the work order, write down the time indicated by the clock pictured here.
1:27
